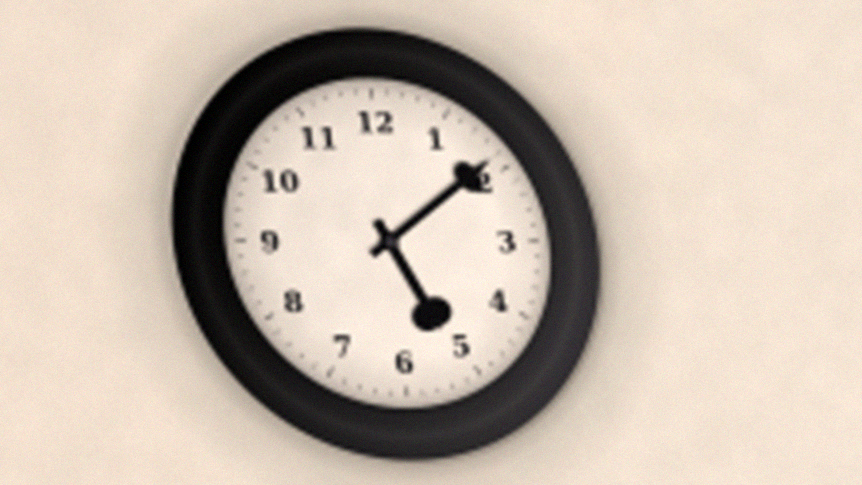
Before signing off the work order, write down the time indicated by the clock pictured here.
5:09
